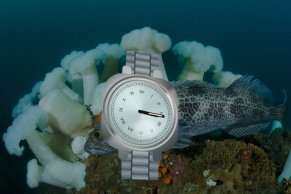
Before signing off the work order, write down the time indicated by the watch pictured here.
3:16
